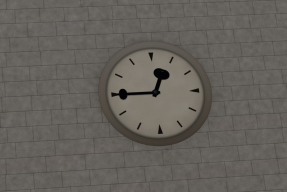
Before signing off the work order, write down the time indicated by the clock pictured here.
12:45
